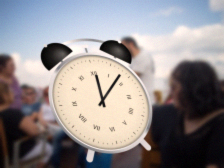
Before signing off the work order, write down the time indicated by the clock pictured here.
12:08
